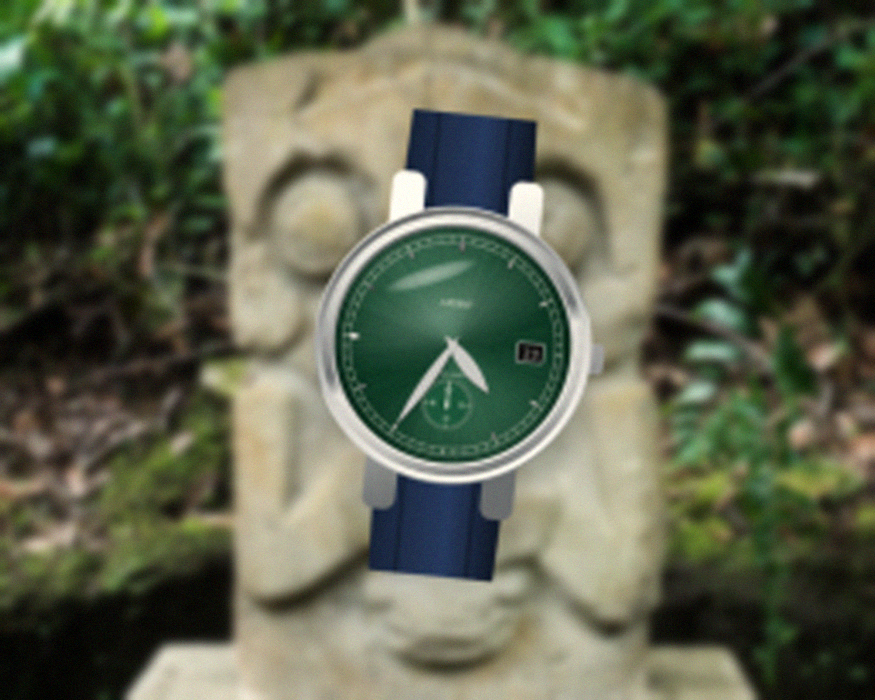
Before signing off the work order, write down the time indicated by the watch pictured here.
4:35
